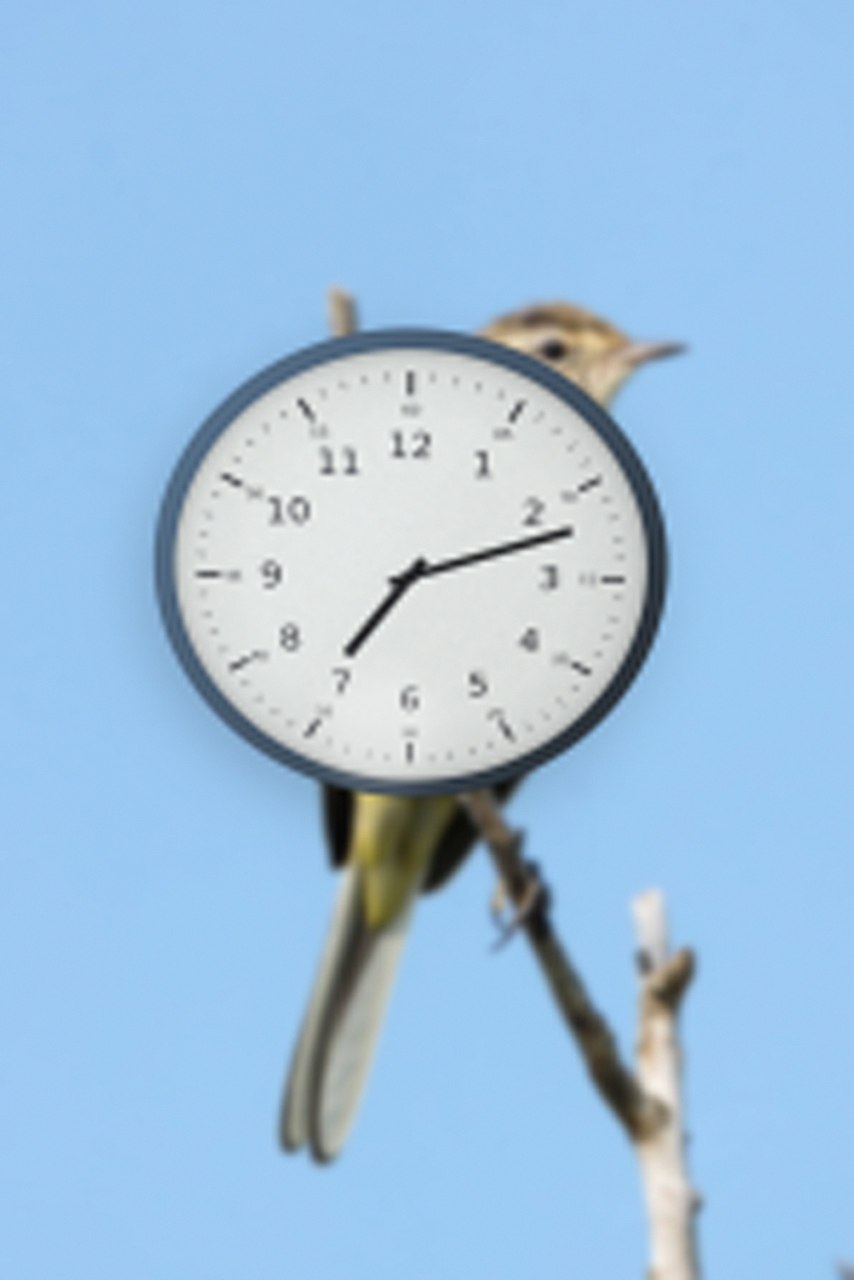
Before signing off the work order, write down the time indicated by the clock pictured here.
7:12
